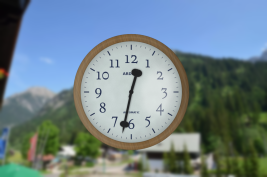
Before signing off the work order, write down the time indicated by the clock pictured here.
12:32
